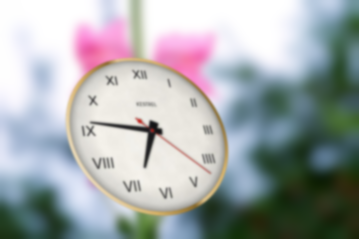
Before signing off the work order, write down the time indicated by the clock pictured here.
6:46:22
